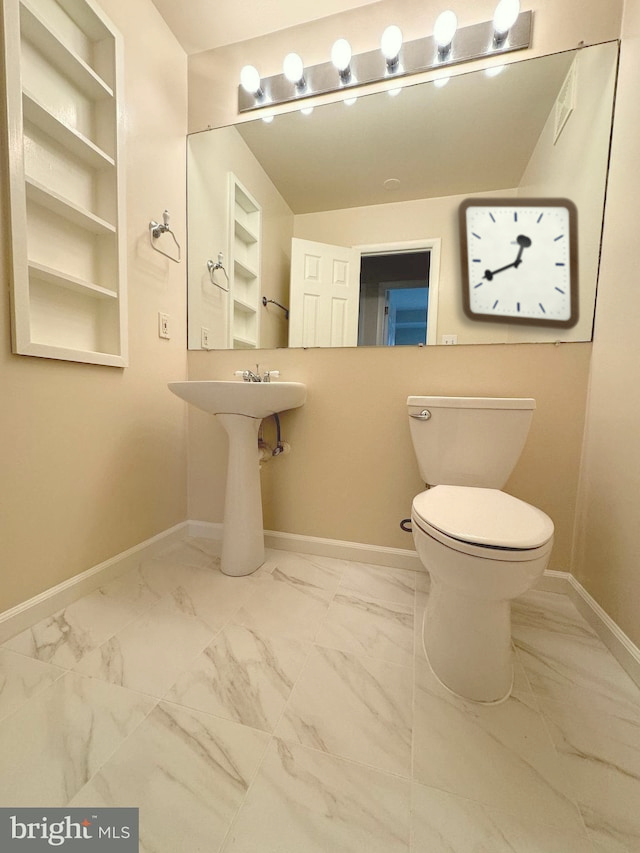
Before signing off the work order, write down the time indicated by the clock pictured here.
12:41
